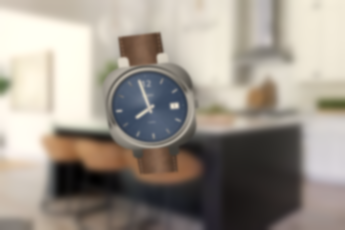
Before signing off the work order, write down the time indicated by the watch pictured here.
7:58
